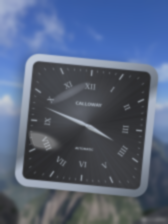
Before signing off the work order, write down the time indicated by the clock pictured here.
3:48
